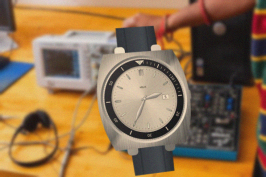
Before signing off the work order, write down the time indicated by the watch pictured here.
2:35
